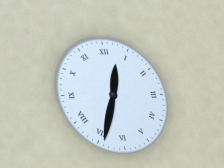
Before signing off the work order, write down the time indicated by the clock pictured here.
12:34
